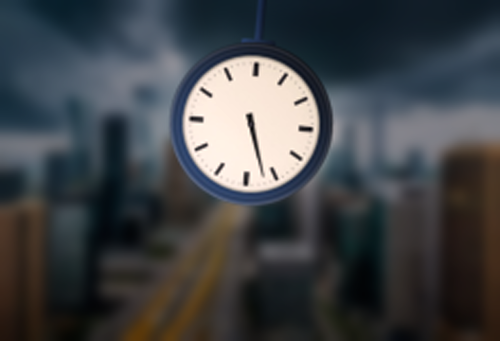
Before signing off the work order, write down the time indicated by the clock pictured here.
5:27
